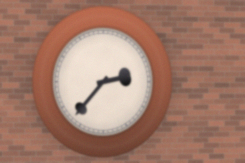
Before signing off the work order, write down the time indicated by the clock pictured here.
2:37
